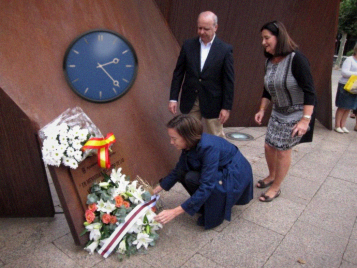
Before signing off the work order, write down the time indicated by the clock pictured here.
2:23
